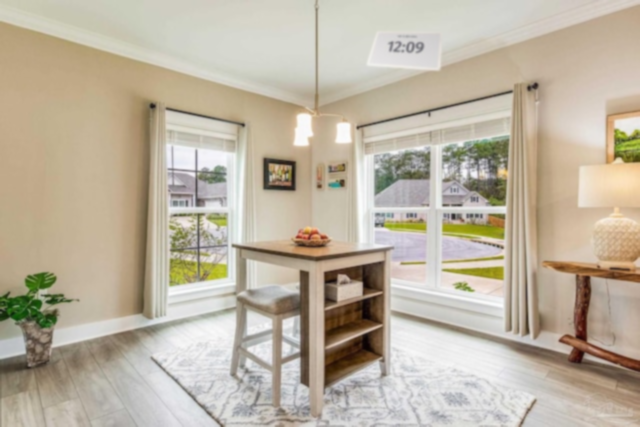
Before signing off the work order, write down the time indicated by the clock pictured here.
12:09
